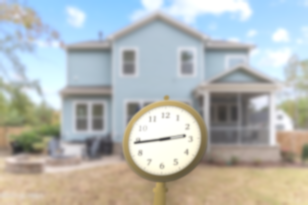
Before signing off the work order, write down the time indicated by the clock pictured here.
2:44
